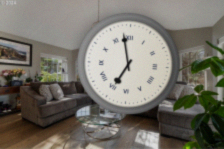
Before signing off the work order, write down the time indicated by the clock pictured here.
6:58
